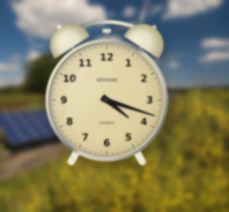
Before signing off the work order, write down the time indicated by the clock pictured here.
4:18
